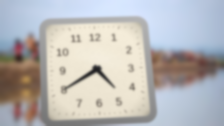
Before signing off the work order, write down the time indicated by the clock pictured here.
4:40
